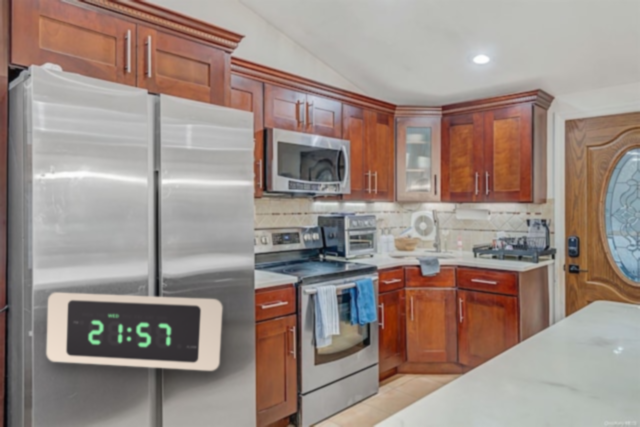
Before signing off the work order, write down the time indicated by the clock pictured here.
21:57
